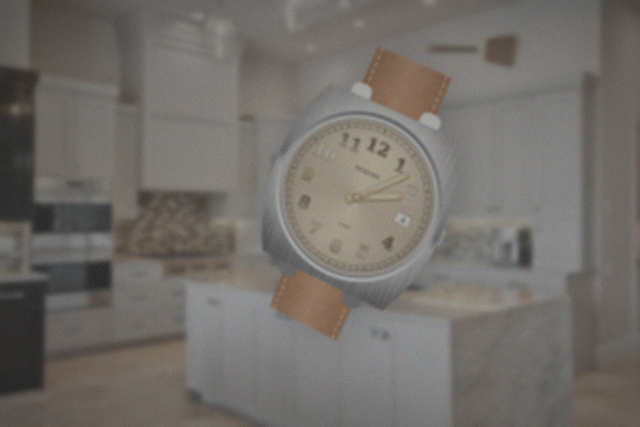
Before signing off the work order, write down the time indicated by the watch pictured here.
2:07
